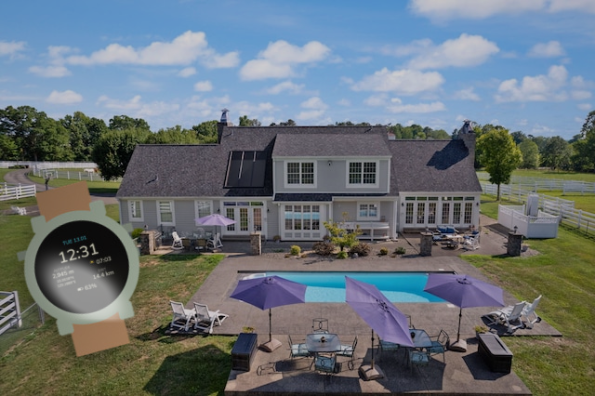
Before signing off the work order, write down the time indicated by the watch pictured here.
12:31
